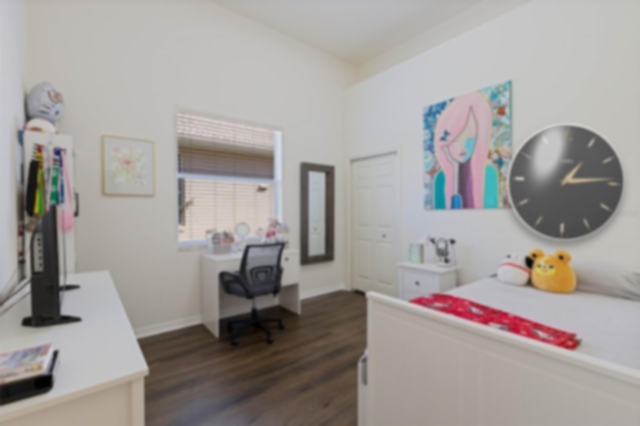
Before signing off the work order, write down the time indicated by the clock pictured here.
1:14
